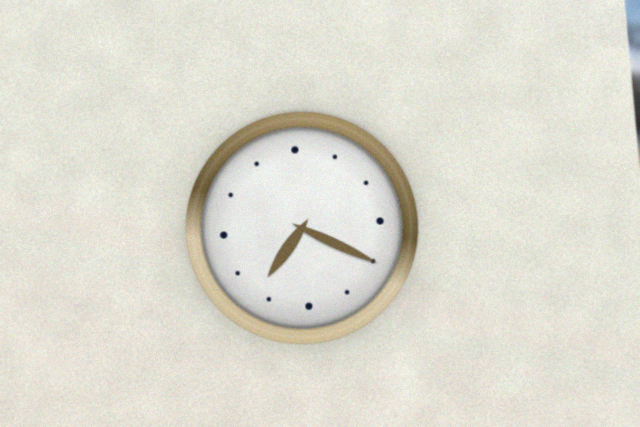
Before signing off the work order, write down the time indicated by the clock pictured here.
7:20
